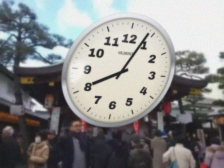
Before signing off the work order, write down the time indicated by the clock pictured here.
8:04
